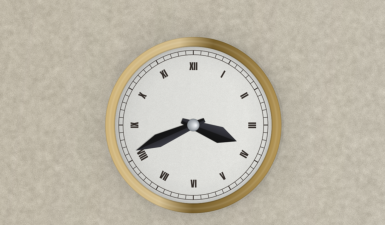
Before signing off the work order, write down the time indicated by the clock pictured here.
3:41
